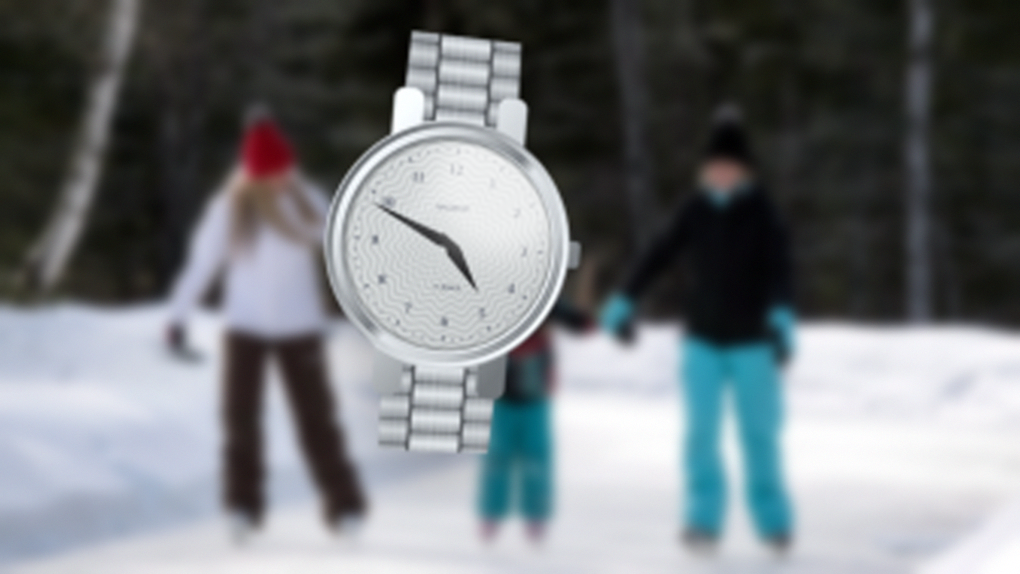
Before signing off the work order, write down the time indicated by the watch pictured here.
4:49
